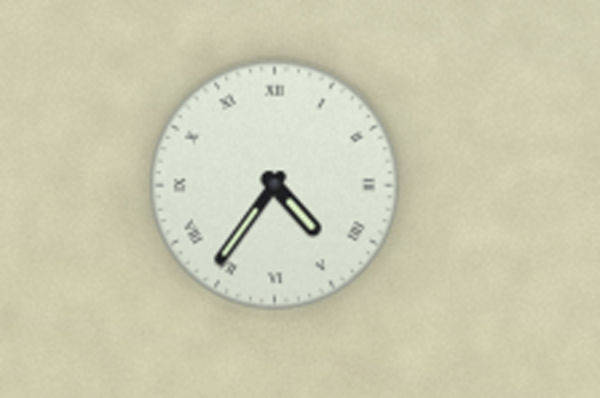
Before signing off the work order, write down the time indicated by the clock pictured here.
4:36
